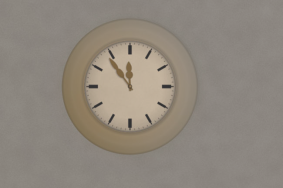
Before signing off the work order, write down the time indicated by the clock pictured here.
11:54
